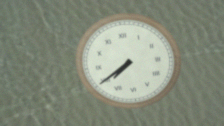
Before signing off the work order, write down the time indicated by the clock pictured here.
7:40
